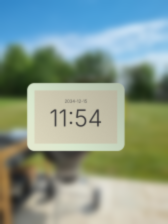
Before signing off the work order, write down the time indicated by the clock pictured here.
11:54
